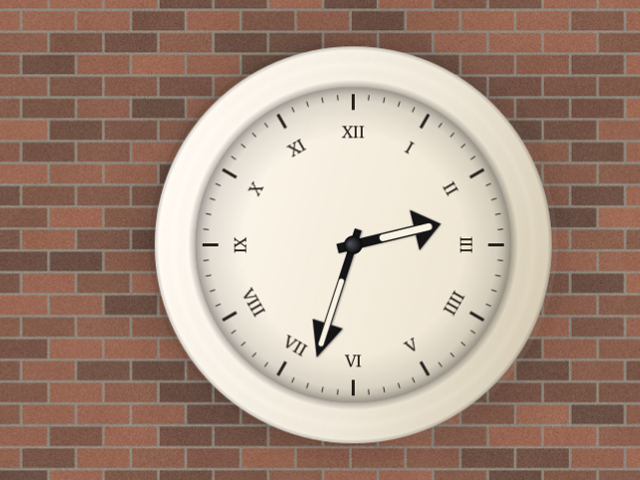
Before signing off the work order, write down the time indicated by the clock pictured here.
2:33
